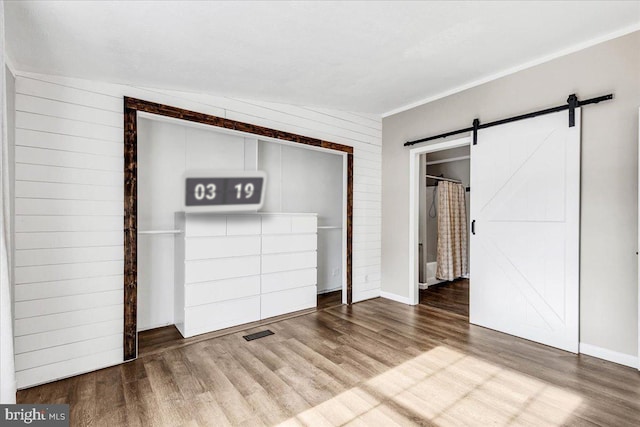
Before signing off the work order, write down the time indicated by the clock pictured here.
3:19
